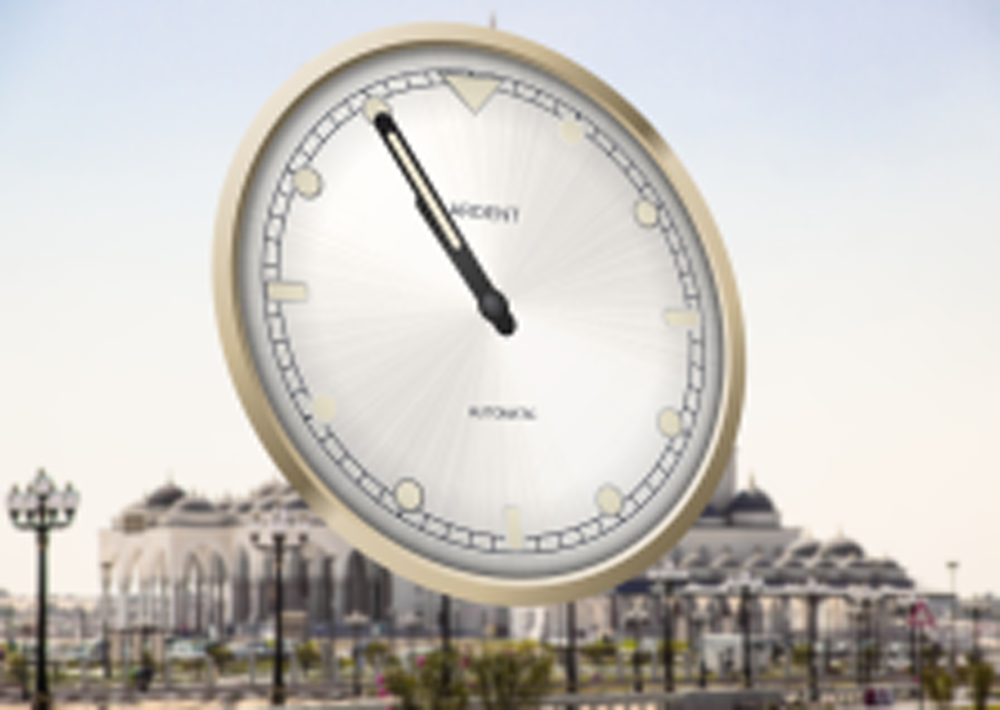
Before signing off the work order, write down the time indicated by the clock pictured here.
10:55
